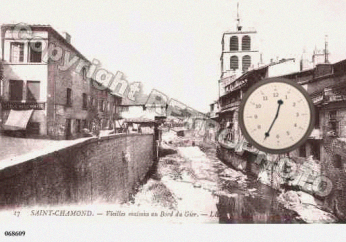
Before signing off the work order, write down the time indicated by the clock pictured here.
12:35
